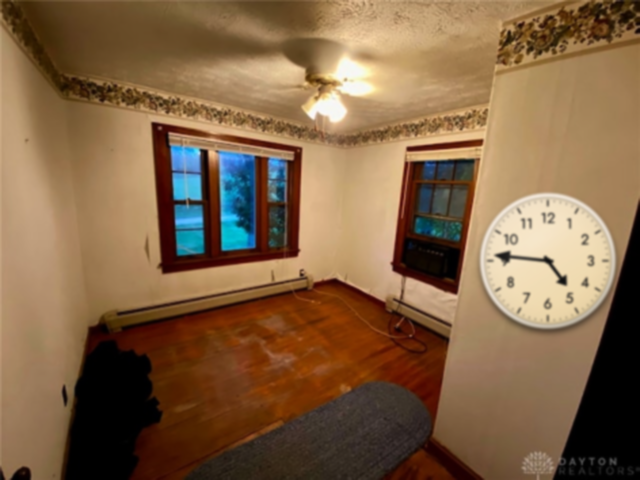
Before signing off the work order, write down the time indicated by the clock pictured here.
4:46
